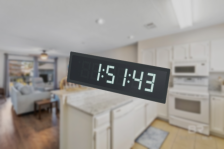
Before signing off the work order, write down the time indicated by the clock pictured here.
1:51:43
